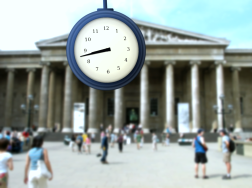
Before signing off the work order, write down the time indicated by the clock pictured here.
8:43
